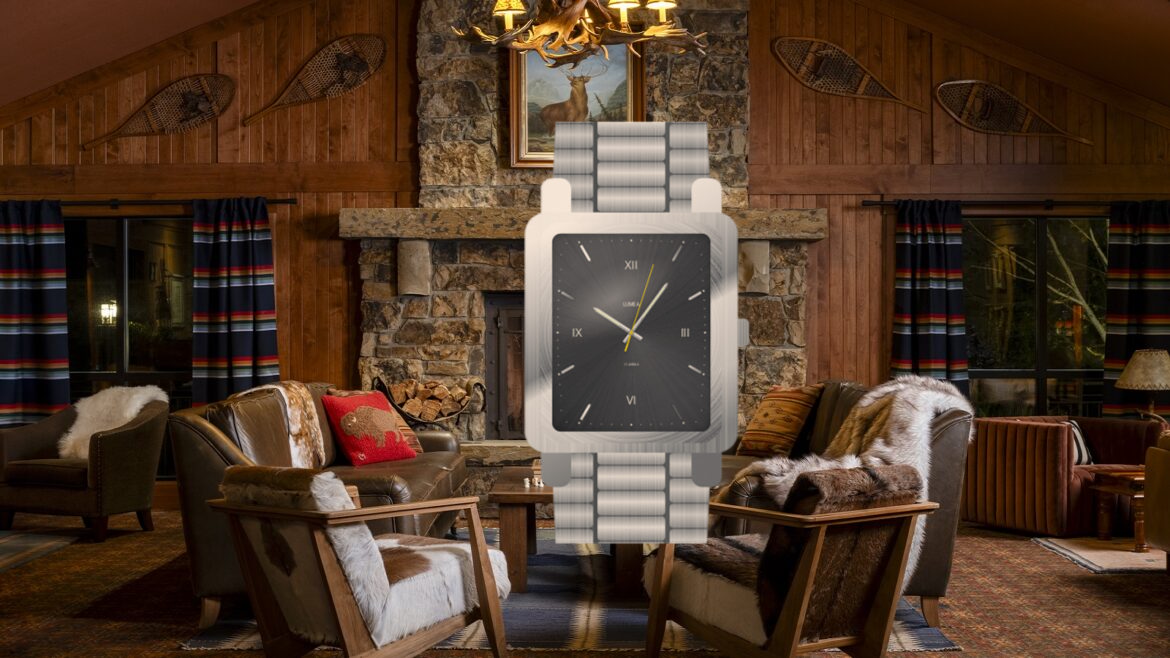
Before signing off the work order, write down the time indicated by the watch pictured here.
10:06:03
